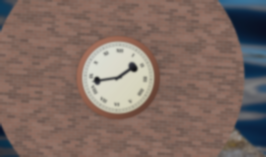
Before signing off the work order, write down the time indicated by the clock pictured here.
1:43
